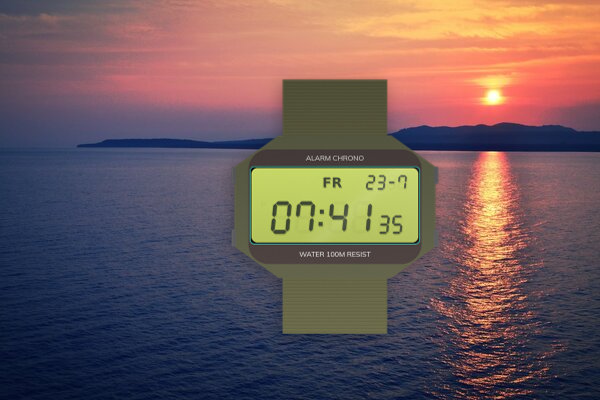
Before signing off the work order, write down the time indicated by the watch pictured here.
7:41:35
